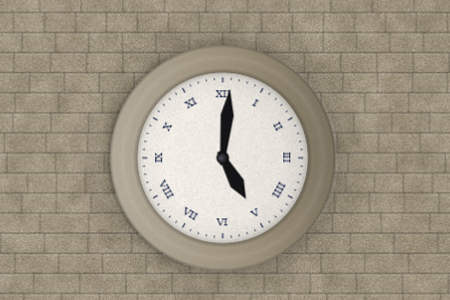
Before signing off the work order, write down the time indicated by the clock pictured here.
5:01
